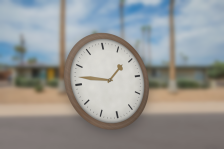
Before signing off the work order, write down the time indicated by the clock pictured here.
1:47
